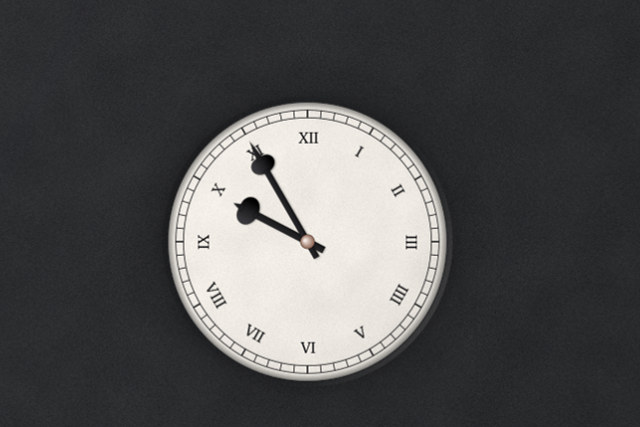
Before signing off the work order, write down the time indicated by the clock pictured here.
9:55
